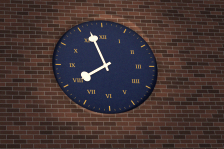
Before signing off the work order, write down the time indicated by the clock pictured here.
7:57
